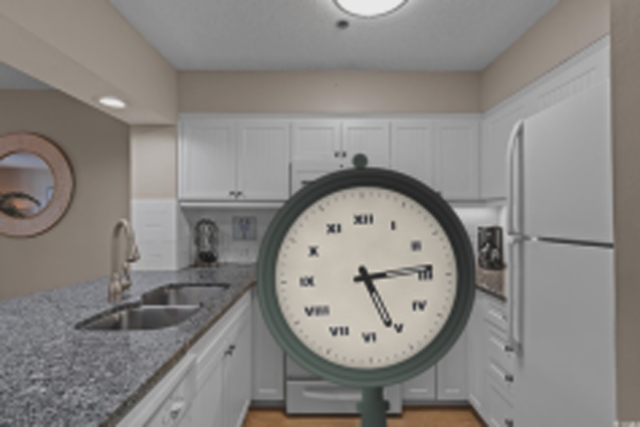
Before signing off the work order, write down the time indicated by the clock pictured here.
5:14
